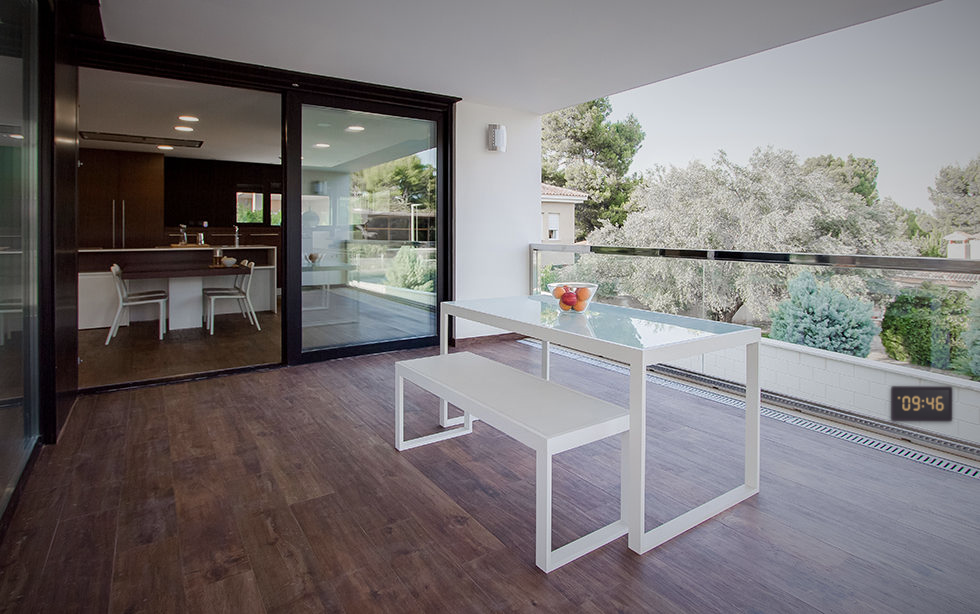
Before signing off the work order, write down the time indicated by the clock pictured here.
9:46
